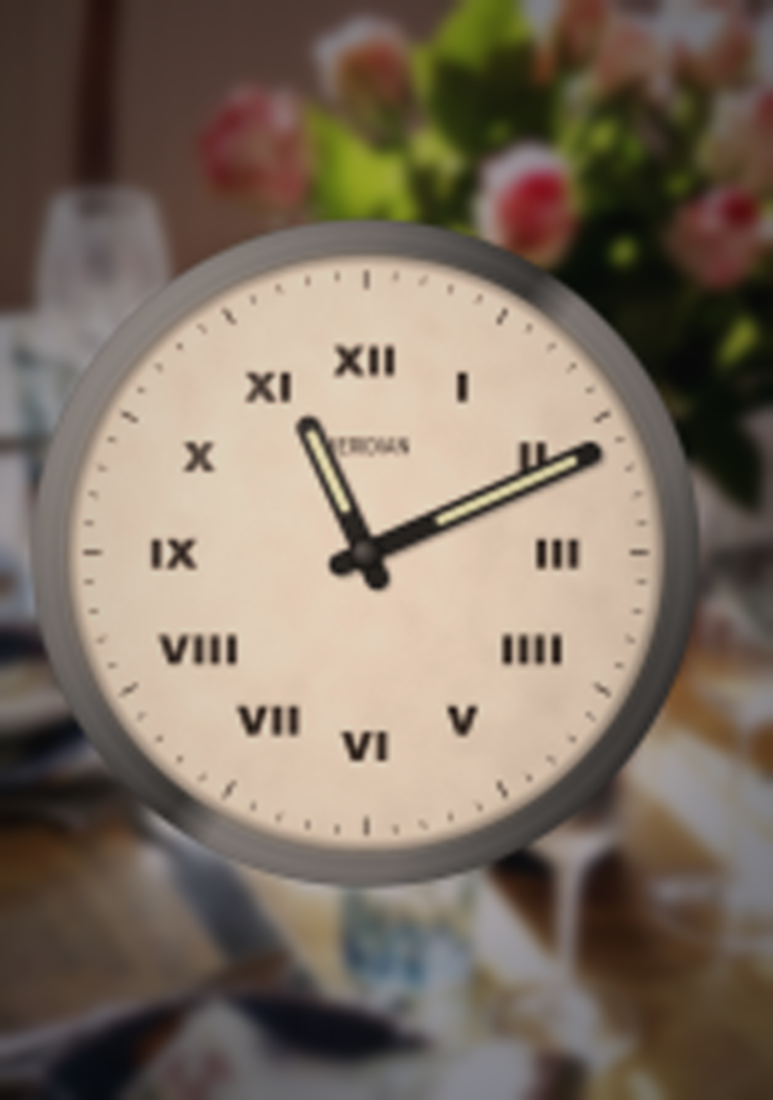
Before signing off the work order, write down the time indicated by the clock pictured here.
11:11
